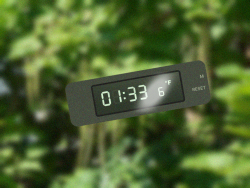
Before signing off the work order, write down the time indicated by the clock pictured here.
1:33
